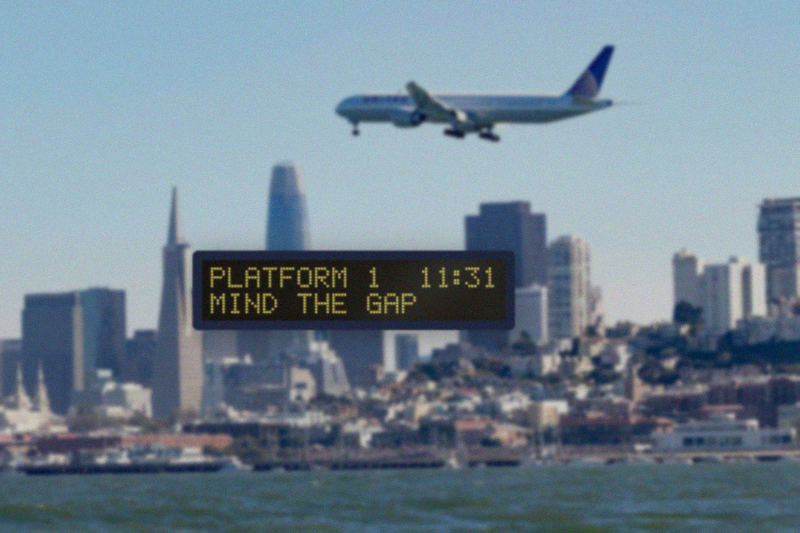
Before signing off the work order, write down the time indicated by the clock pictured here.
11:31
